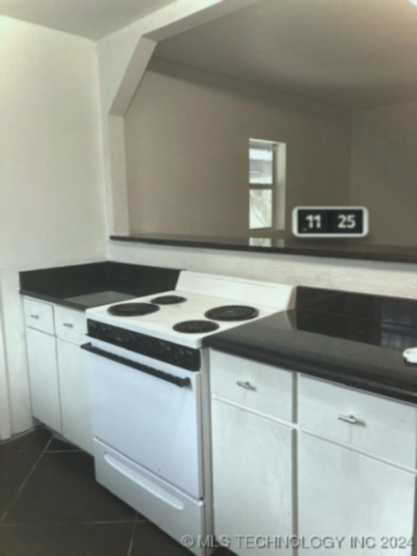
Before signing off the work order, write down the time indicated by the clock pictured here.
11:25
